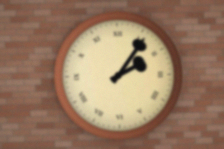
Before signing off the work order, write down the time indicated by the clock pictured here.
2:06
